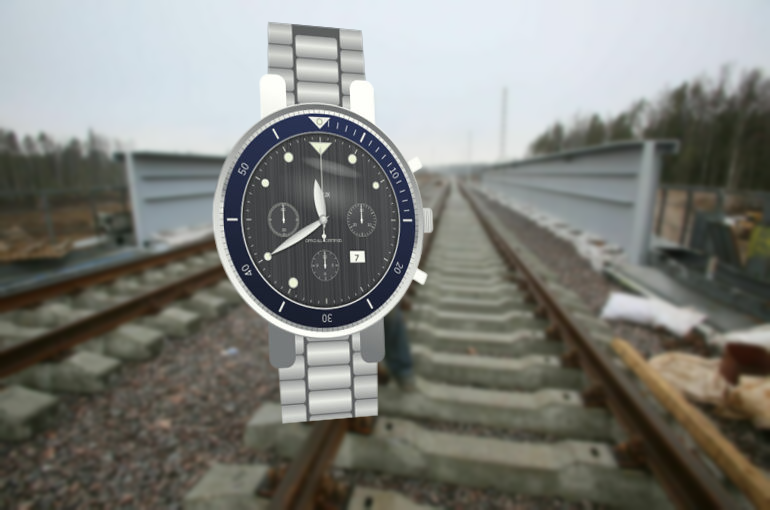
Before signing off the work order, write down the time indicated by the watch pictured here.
11:40
